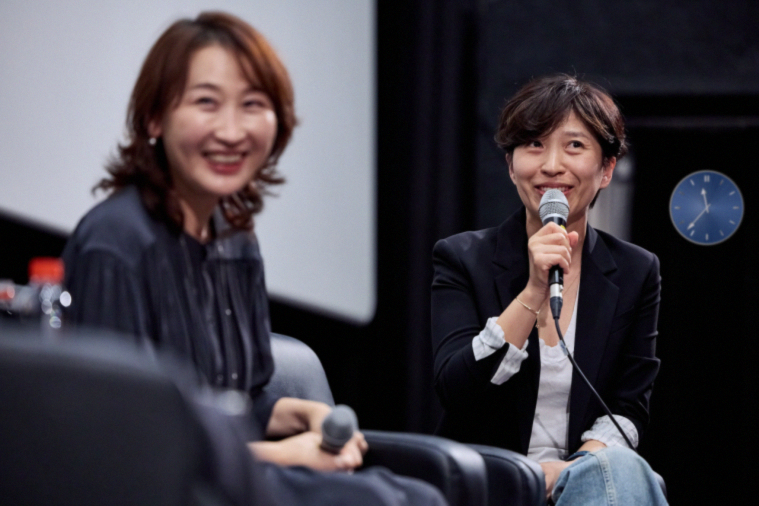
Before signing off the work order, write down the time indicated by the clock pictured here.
11:37
